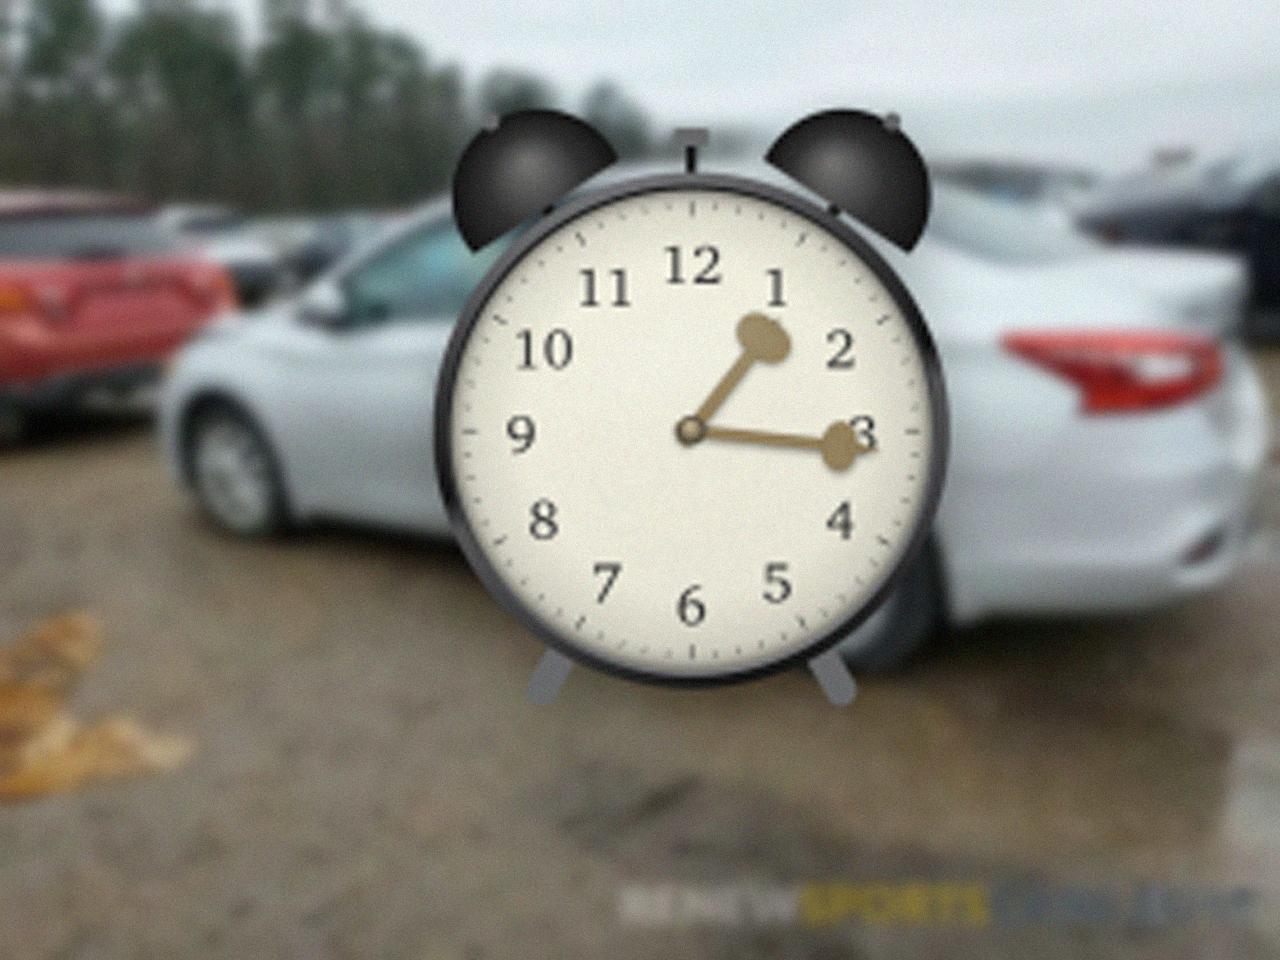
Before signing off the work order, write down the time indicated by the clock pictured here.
1:16
